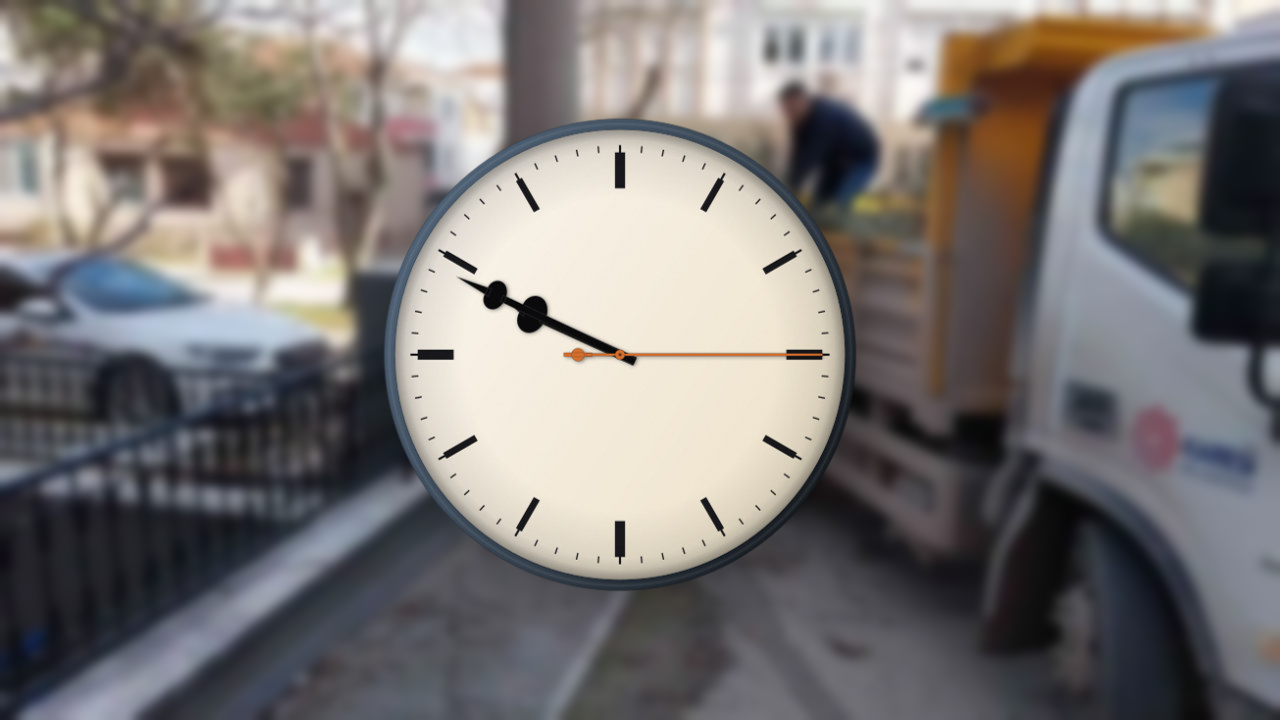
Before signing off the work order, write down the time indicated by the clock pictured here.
9:49:15
